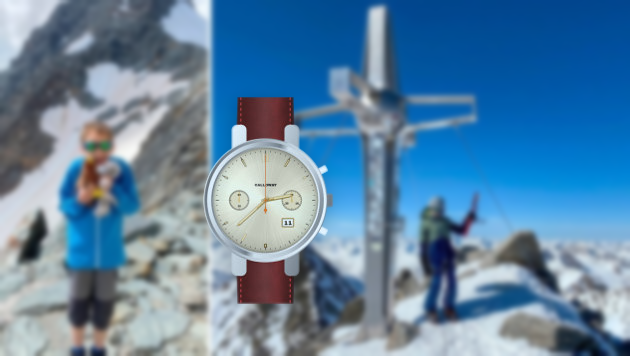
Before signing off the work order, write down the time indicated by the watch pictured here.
2:38
